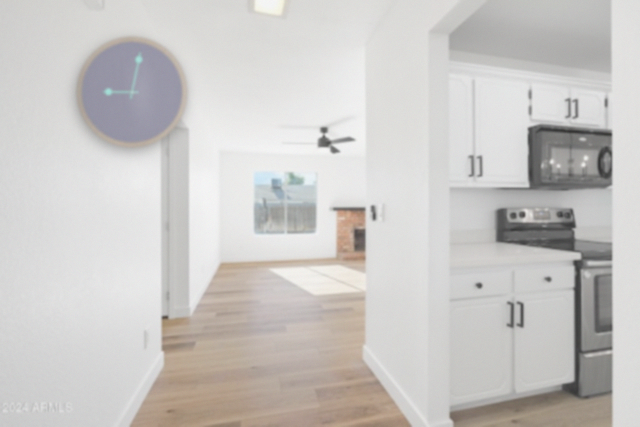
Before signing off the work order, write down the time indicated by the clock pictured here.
9:02
